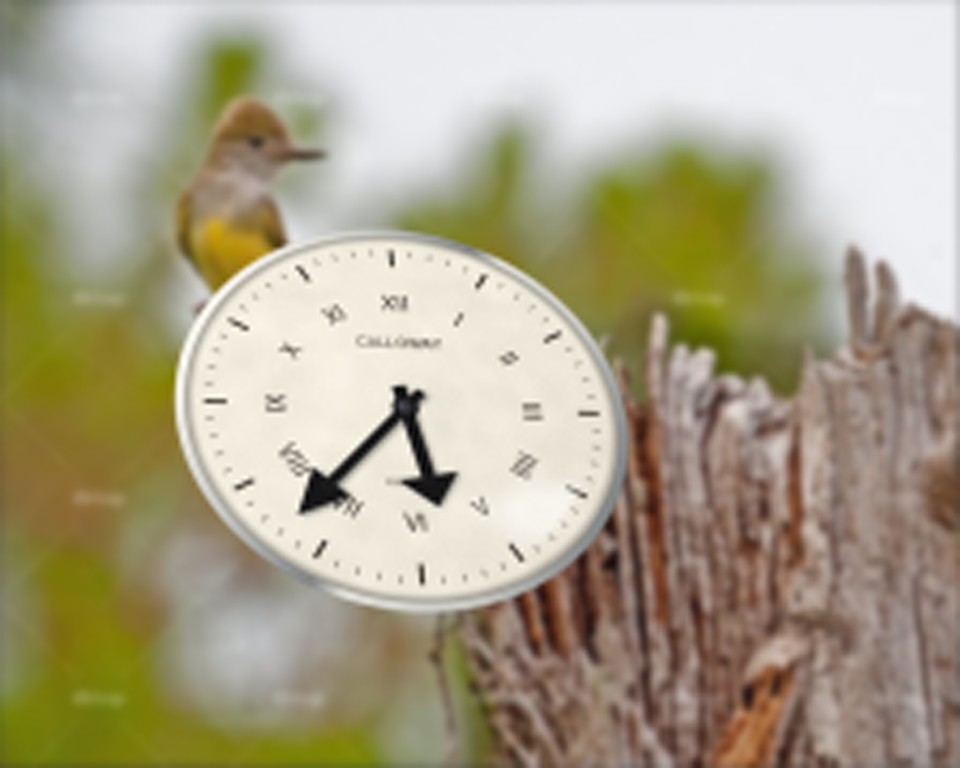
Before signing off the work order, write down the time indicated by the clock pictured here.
5:37
